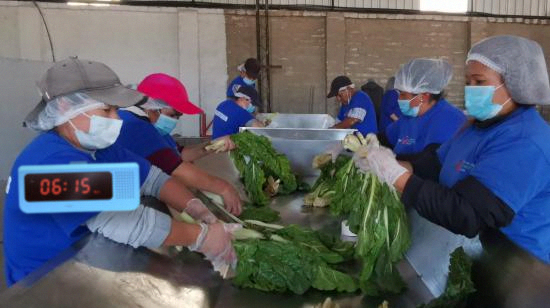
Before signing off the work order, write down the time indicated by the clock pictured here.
6:15
